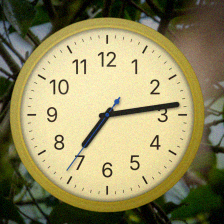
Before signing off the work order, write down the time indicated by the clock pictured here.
7:13:36
